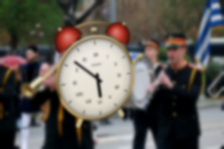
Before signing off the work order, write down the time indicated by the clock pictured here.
5:52
